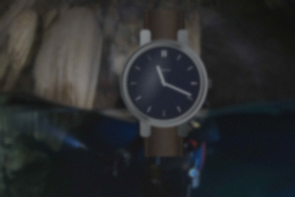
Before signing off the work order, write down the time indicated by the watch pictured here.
11:19
